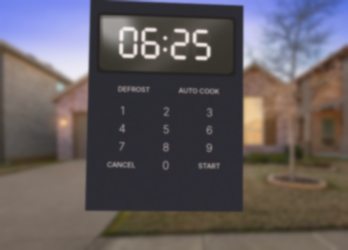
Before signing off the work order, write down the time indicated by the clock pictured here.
6:25
